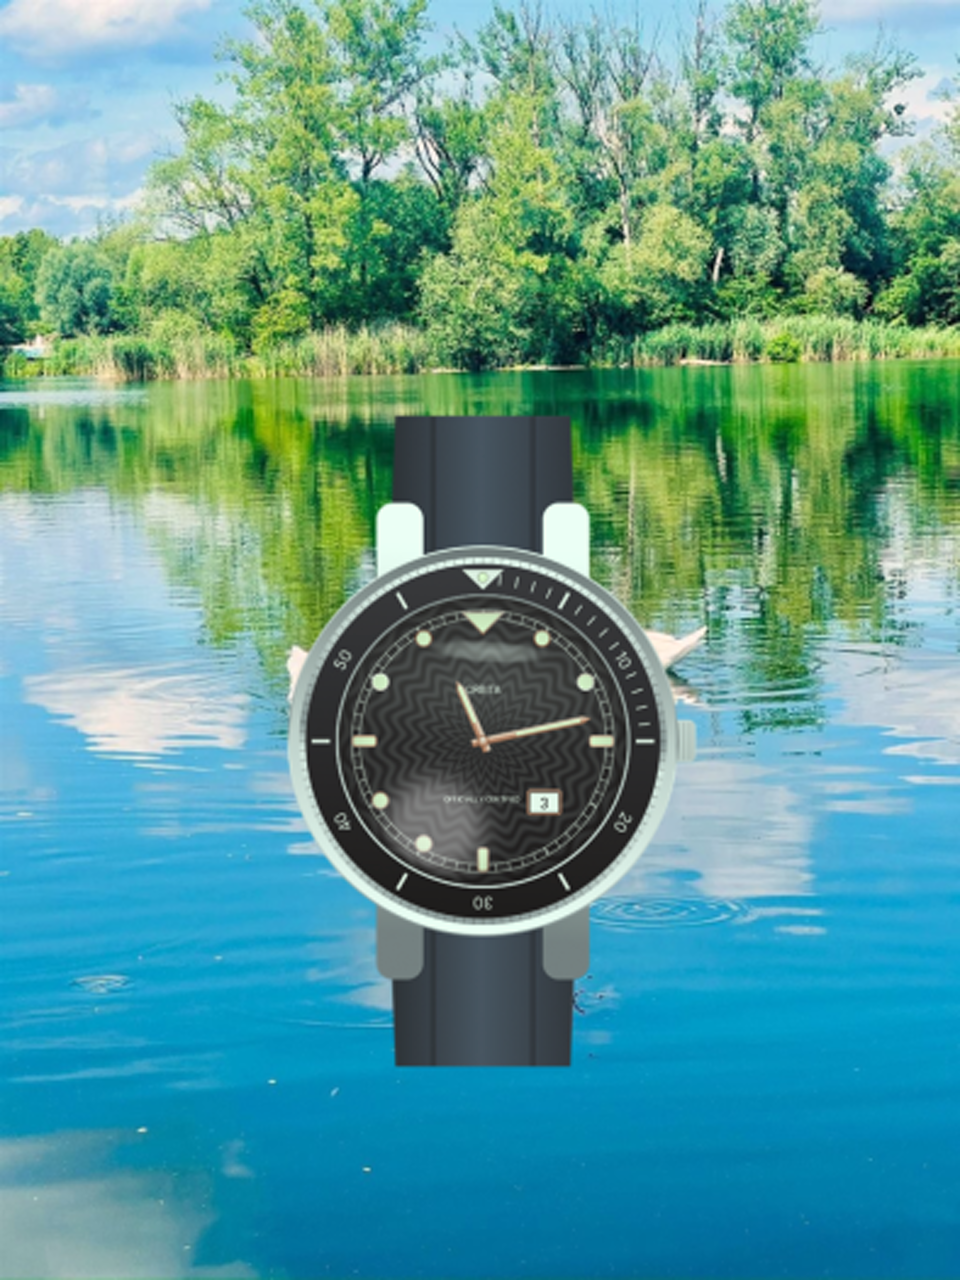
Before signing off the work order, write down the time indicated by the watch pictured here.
11:13
